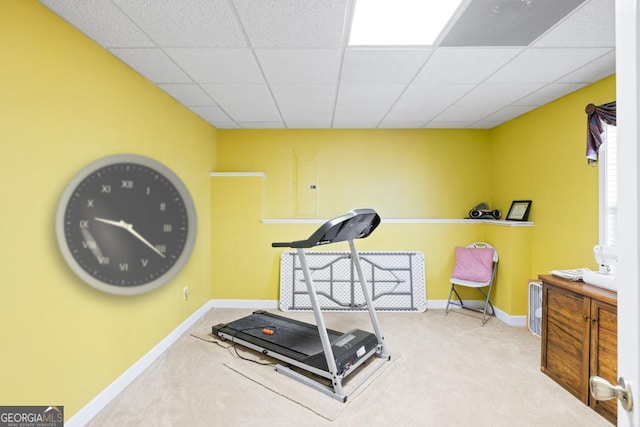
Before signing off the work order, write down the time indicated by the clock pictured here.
9:21
